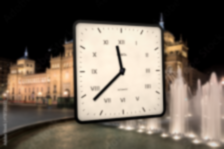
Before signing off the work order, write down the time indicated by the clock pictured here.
11:38
